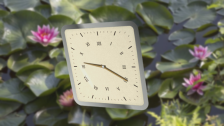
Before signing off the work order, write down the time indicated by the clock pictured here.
9:20
